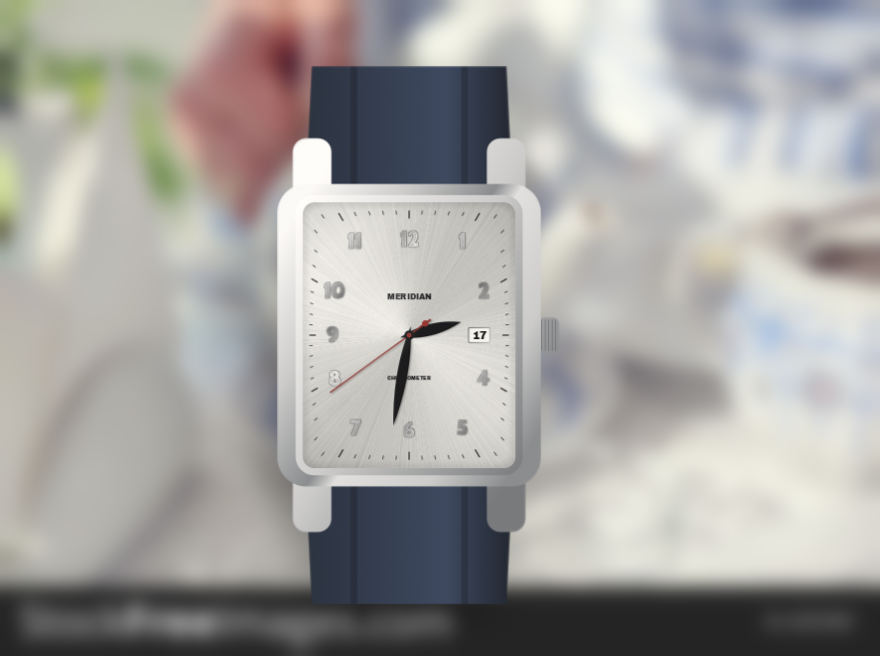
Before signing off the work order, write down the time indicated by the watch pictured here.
2:31:39
